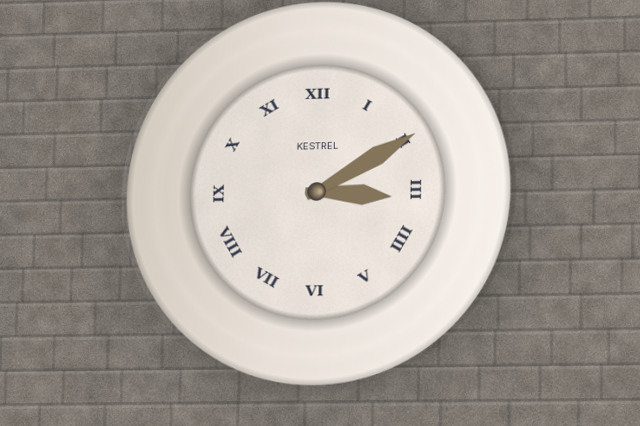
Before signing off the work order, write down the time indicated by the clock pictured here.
3:10
